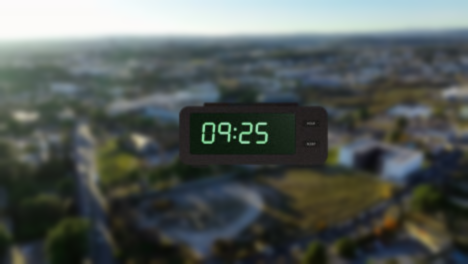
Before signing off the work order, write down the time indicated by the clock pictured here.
9:25
